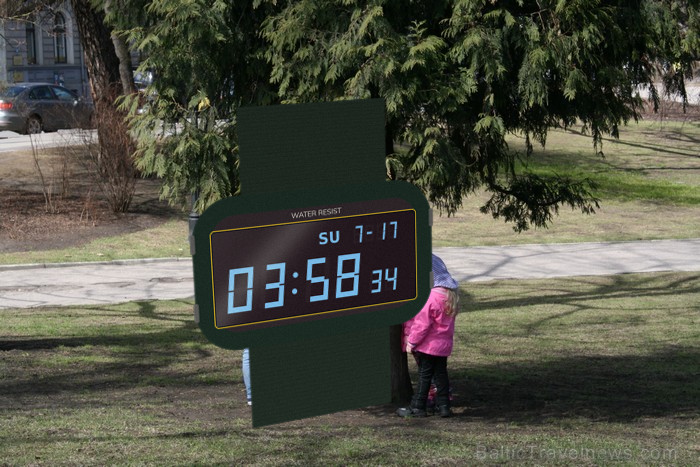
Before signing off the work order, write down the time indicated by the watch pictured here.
3:58:34
